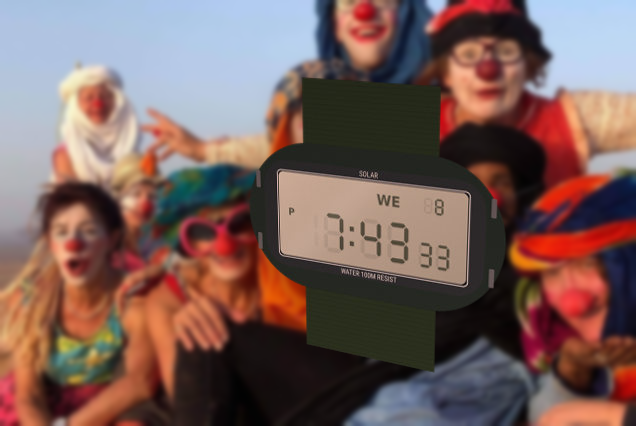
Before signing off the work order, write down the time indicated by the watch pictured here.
7:43:33
